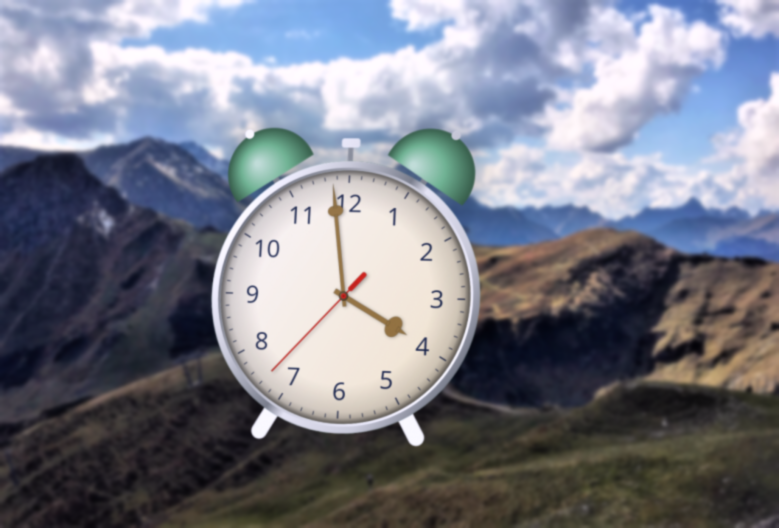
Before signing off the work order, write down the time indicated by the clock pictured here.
3:58:37
